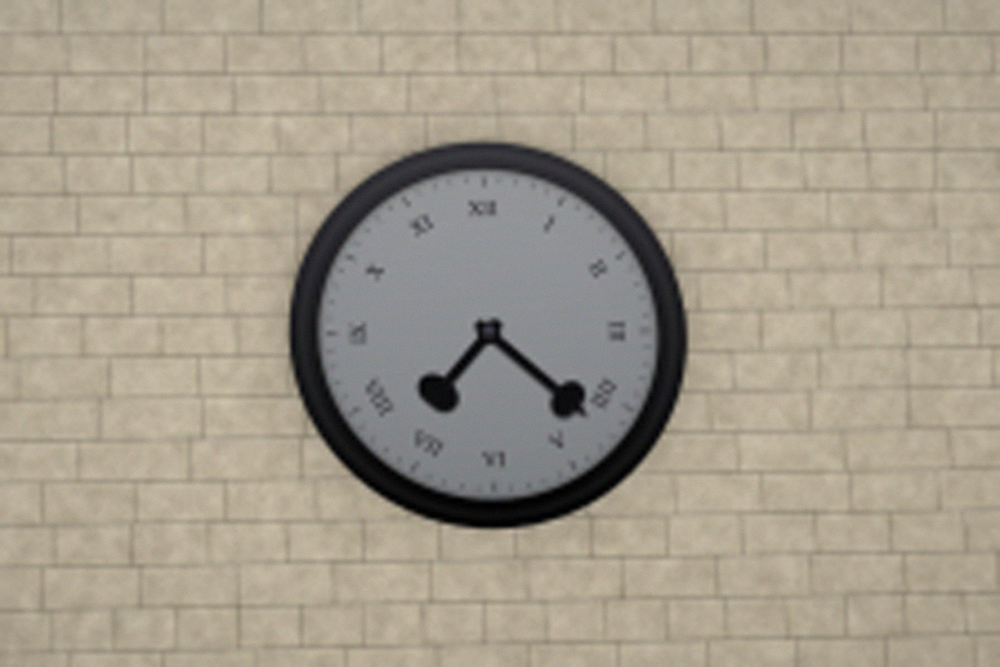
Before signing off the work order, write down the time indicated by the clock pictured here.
7:22
